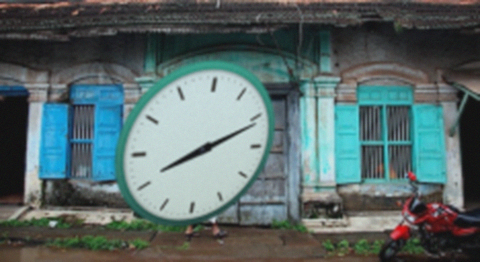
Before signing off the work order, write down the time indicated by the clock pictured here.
8:11
